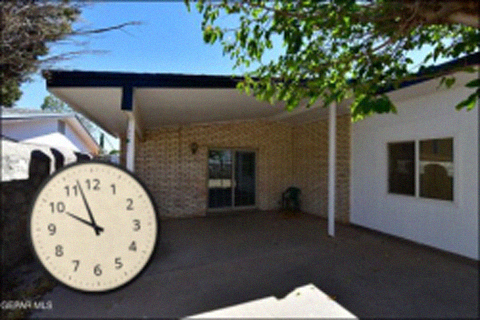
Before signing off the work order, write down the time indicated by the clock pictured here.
9:57
